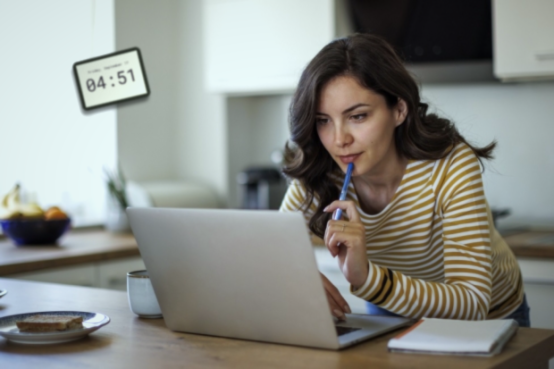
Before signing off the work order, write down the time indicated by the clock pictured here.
4:51
